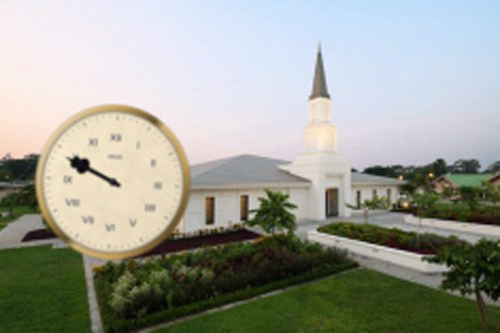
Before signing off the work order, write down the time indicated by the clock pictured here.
9:49
